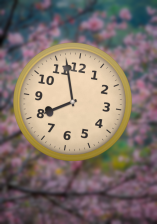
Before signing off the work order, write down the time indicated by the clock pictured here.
7:57
